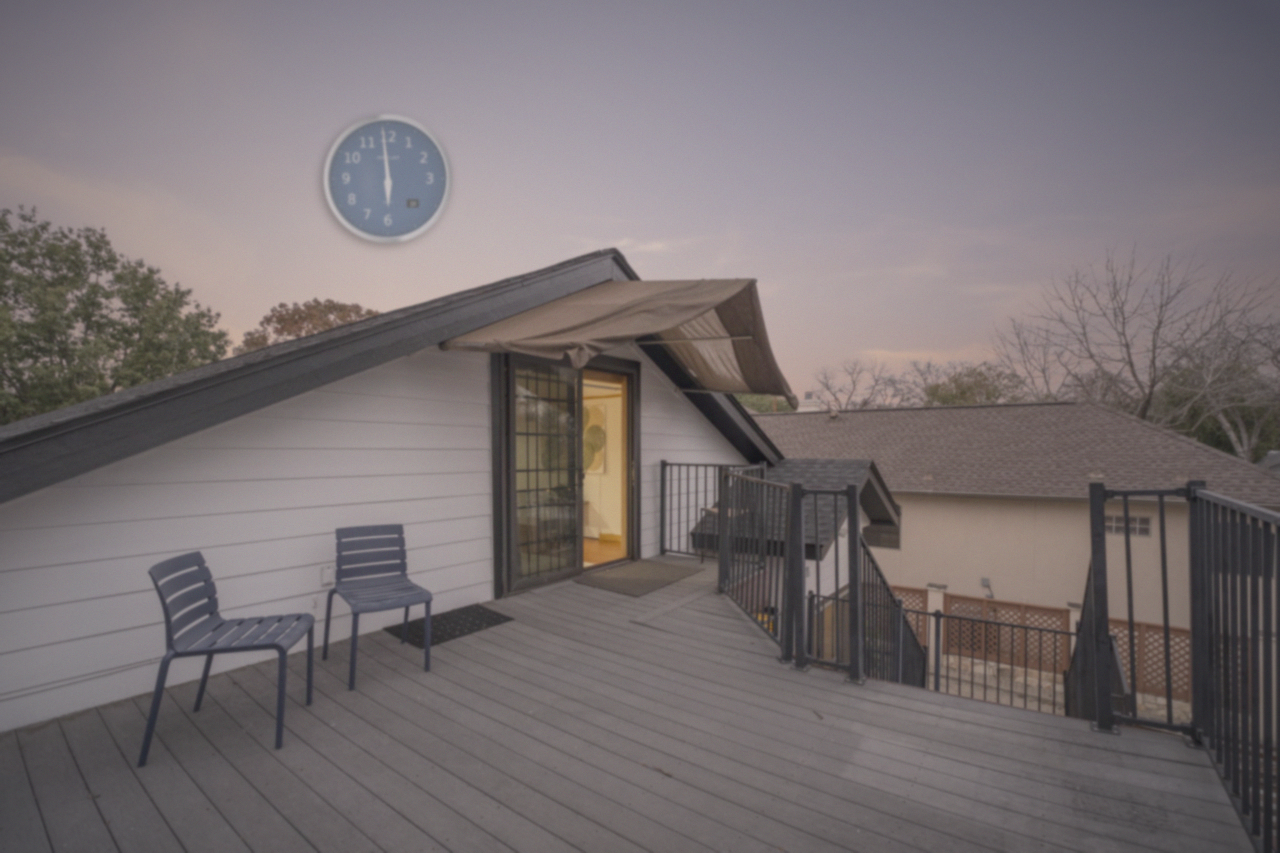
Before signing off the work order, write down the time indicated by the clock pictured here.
5:59
